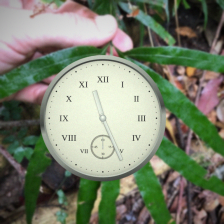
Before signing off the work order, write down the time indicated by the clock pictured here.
11:26
